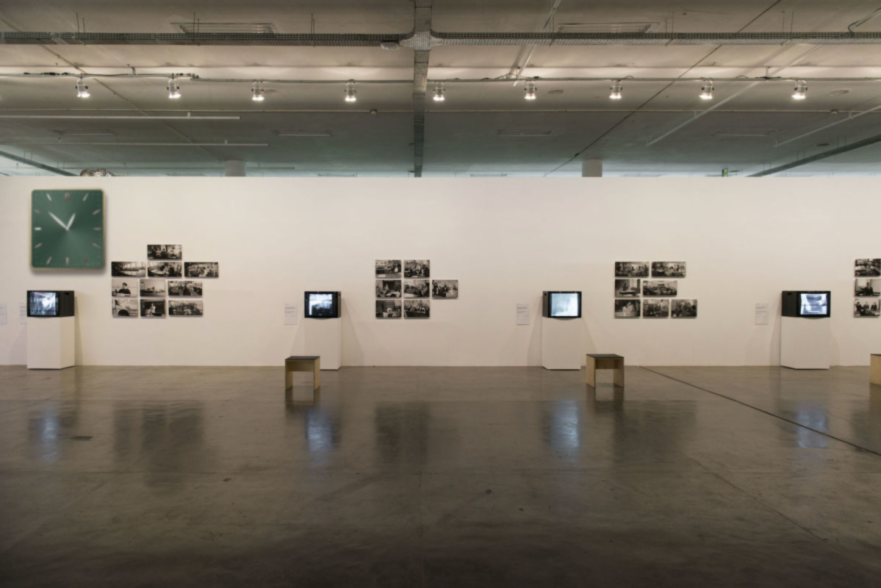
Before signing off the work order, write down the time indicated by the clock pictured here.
12:52
